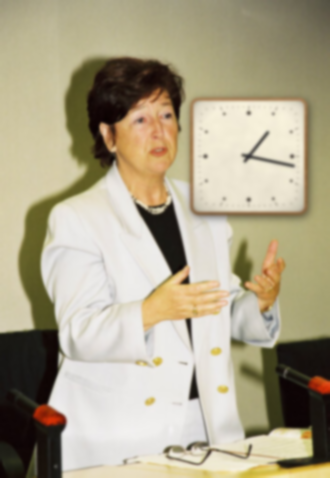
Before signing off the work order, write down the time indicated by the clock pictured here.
1:17
